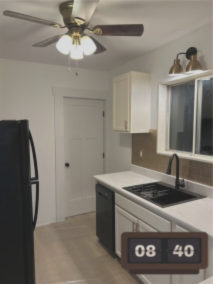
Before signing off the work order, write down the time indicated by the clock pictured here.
8:40
